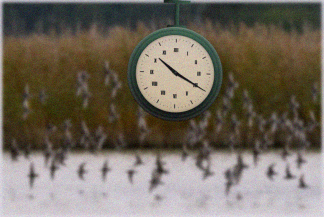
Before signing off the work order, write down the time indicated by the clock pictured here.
10:20
